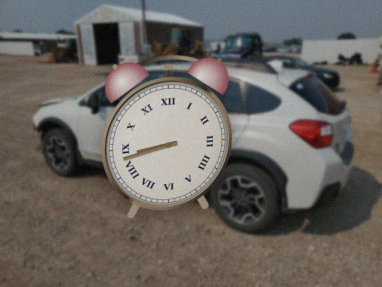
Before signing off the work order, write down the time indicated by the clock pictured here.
8:43
